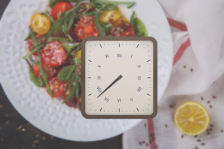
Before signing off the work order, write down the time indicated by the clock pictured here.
7:38
